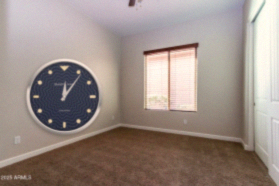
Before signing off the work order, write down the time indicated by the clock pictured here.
12:06
